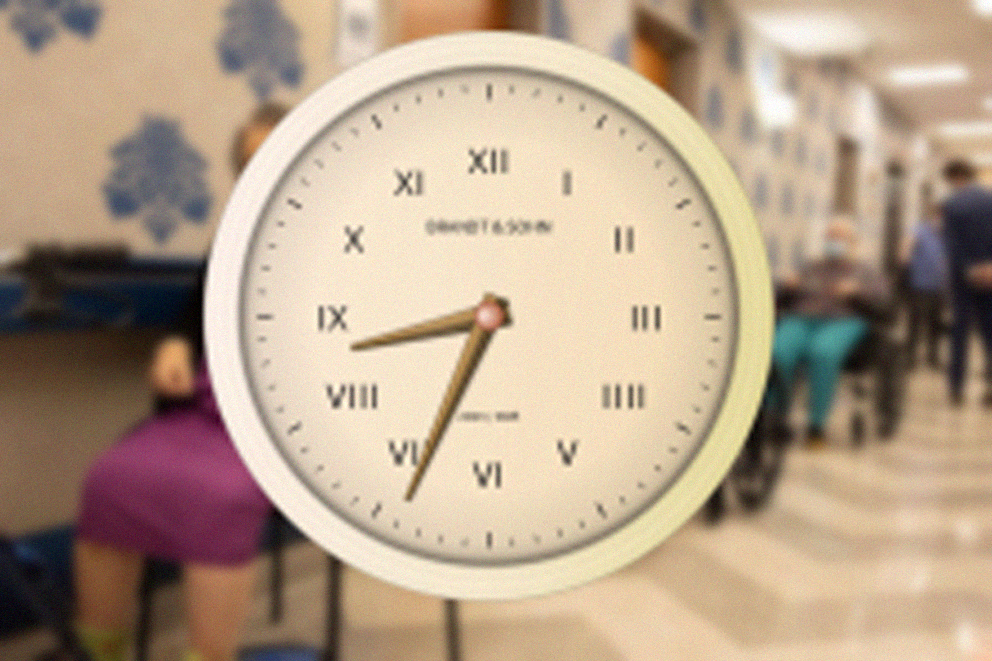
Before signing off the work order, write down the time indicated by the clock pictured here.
8:34
